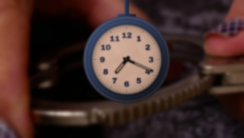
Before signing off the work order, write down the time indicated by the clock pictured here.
7:19
